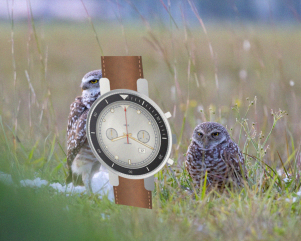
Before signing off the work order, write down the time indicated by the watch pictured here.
8:19
